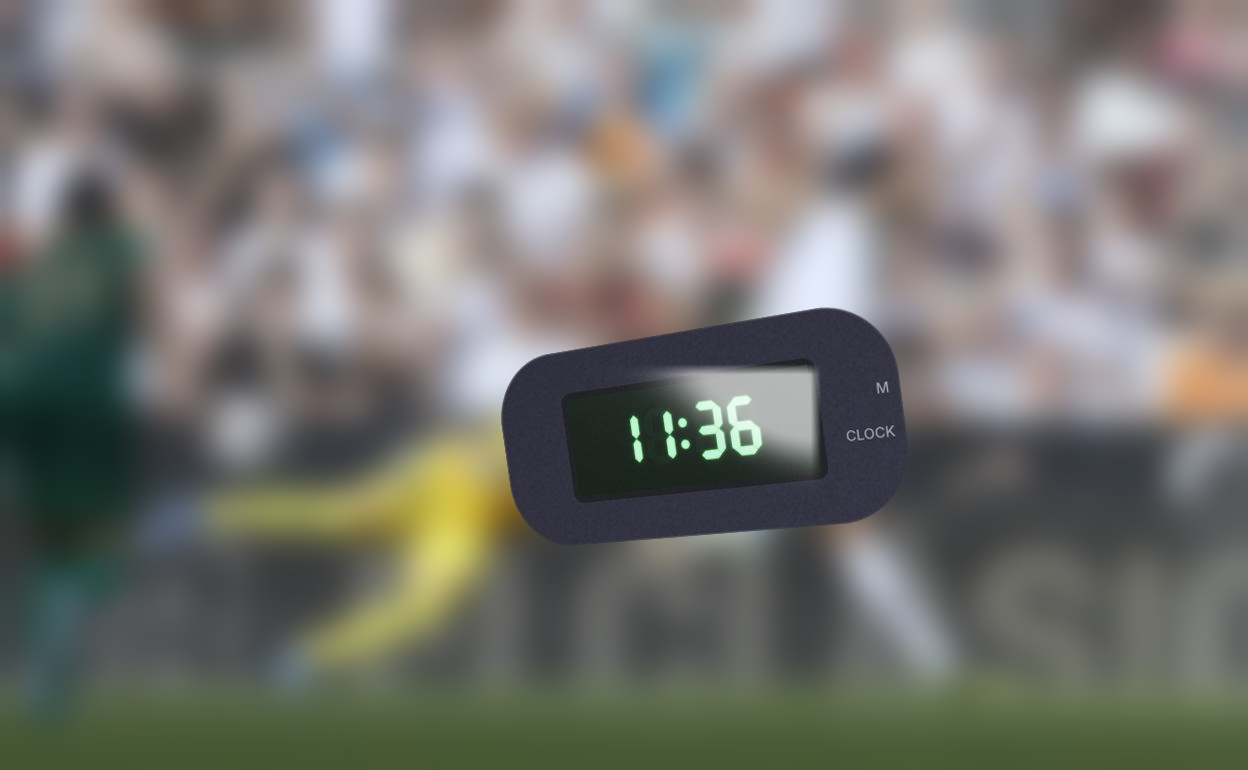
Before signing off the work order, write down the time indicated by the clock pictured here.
11:36
